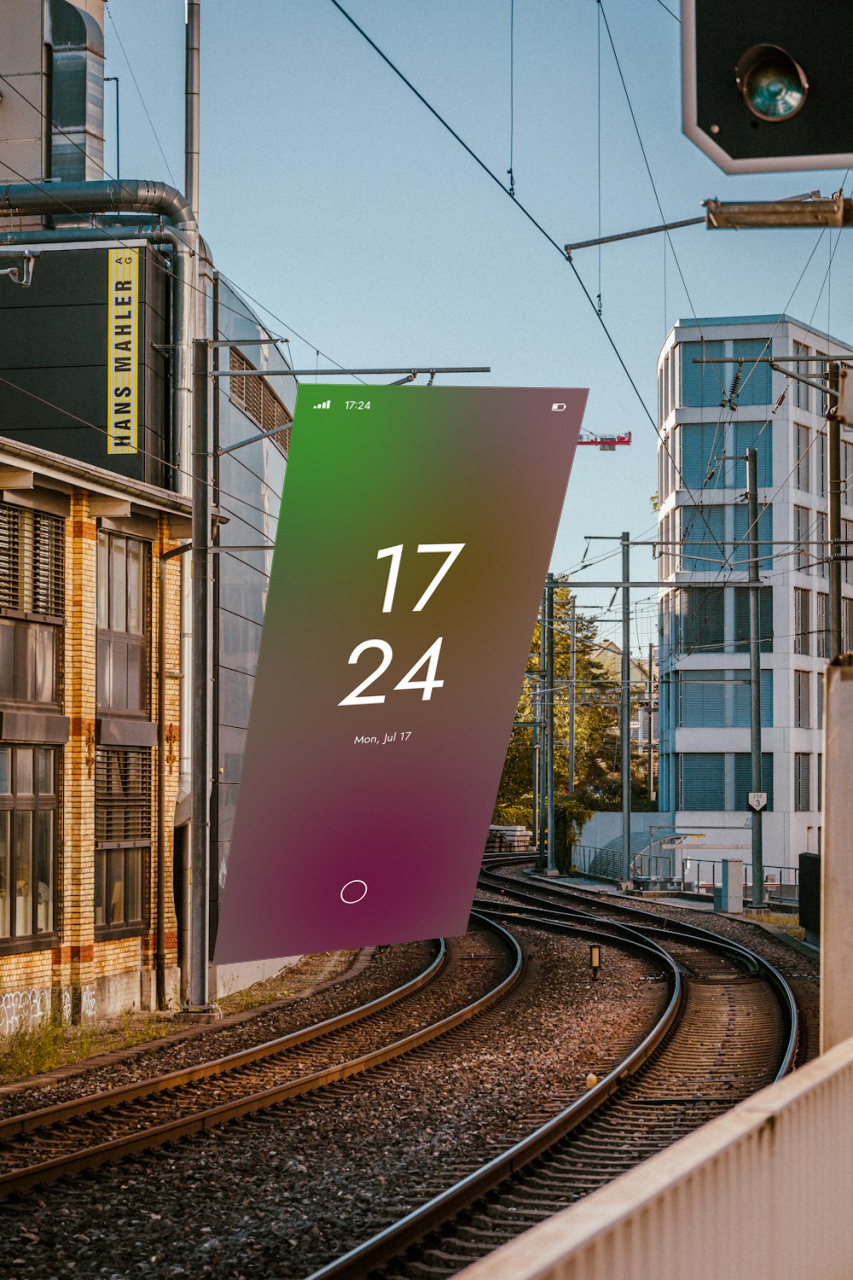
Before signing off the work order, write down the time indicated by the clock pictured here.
17:24
